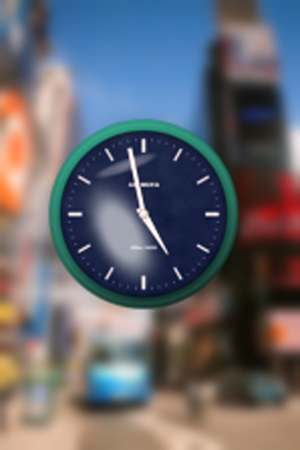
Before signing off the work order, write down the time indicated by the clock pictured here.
4:58
